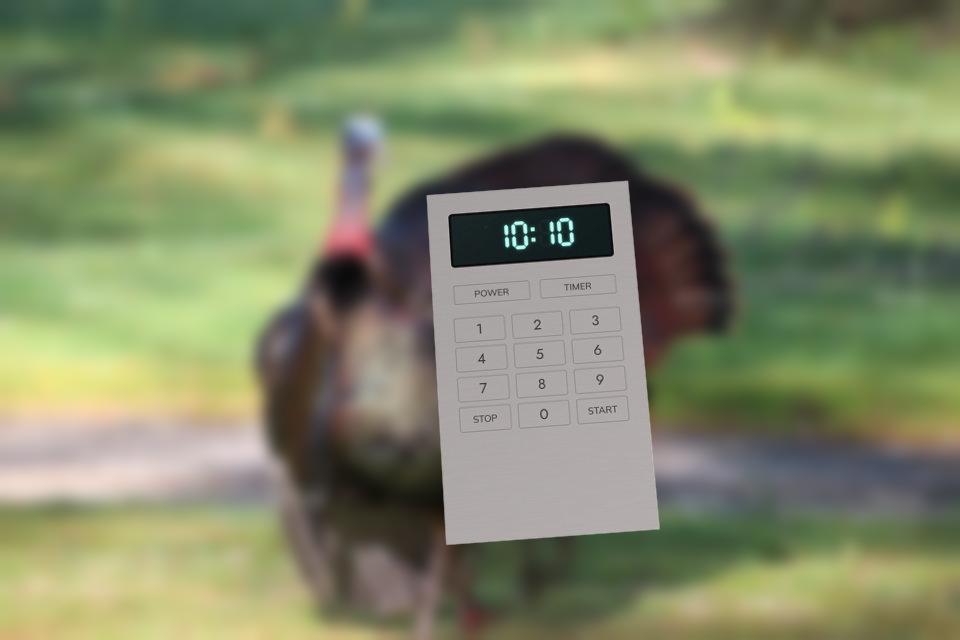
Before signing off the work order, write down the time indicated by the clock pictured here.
10:10
